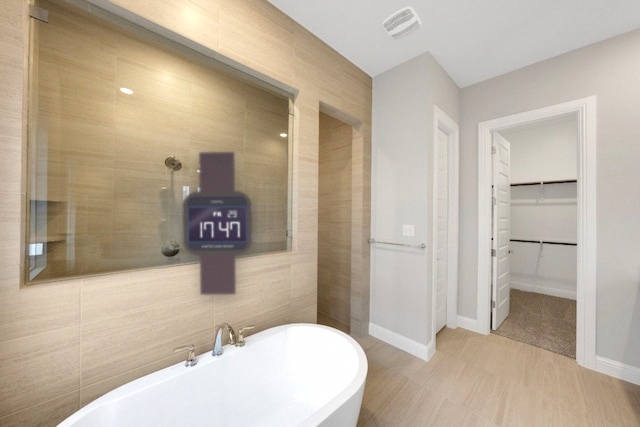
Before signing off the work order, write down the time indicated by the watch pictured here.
17:47
